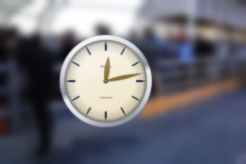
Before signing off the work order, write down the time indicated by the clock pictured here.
12:13
